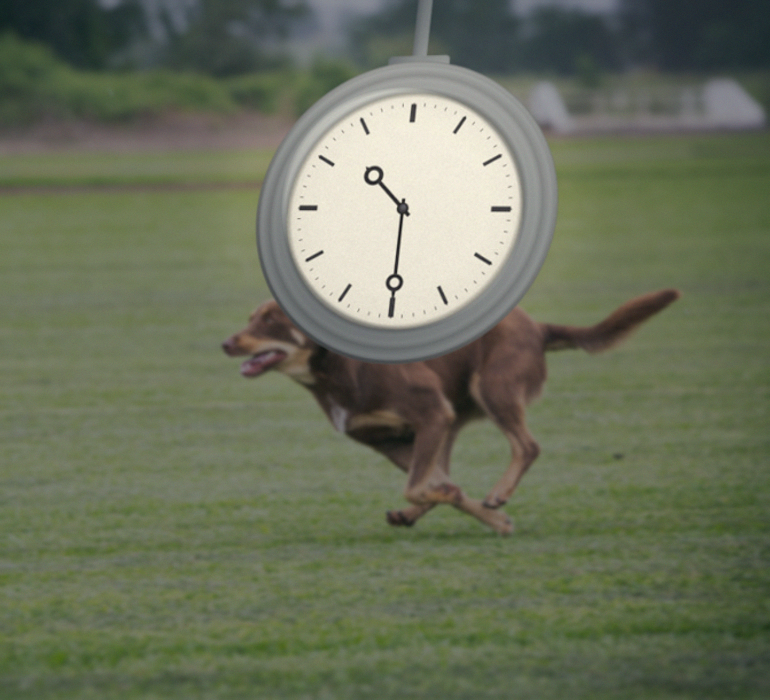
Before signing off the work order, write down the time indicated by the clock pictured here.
10:30
